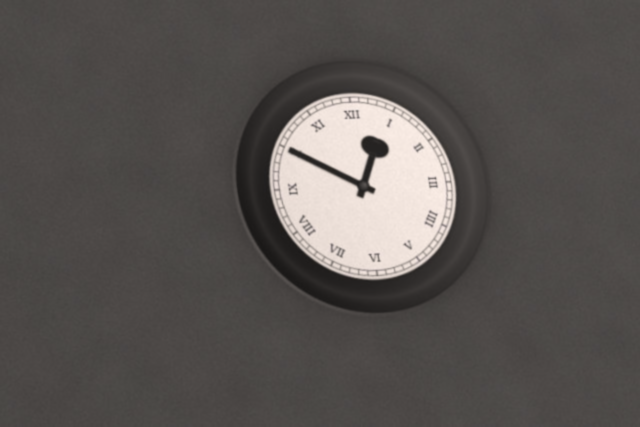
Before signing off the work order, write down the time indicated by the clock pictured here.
12:50
